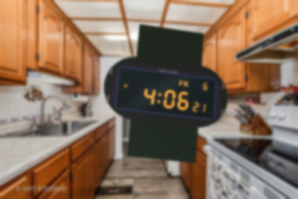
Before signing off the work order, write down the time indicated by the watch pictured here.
4:06
